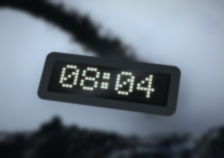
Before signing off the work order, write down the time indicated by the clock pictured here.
8:04
